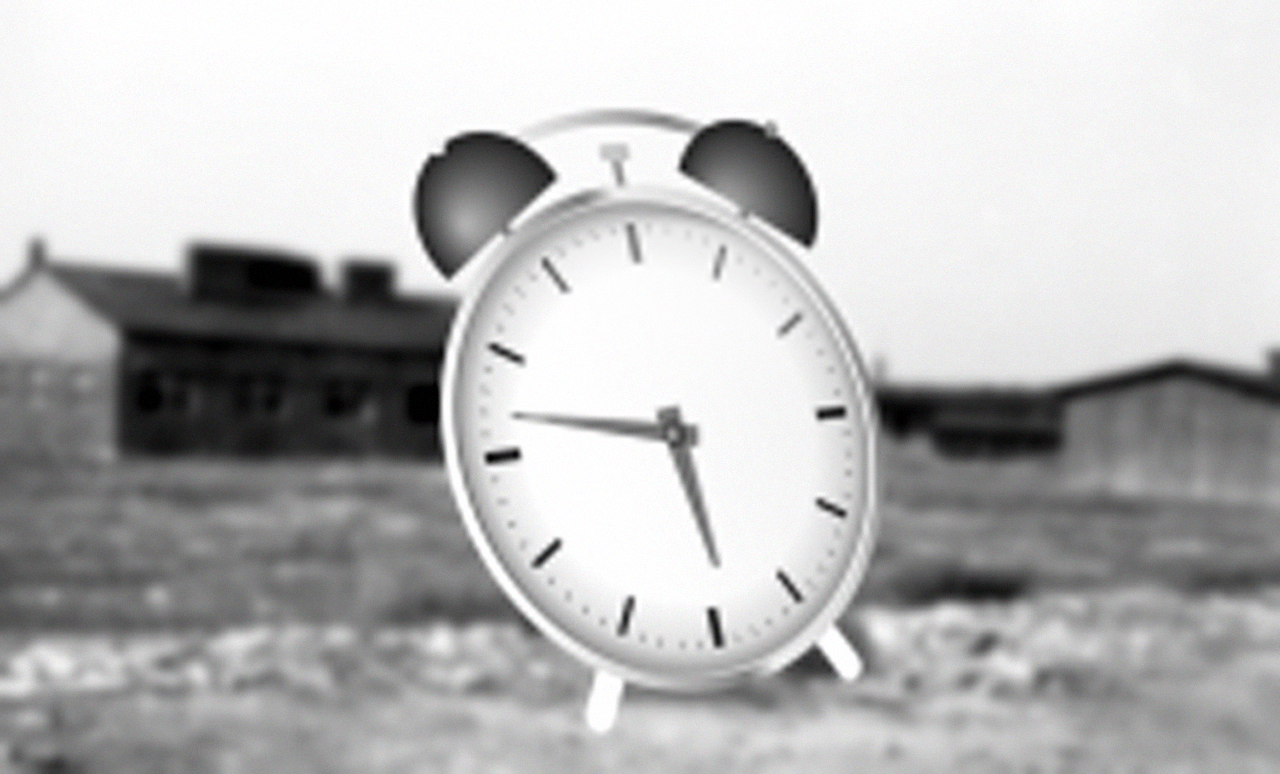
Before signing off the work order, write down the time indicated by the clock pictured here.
5:47
